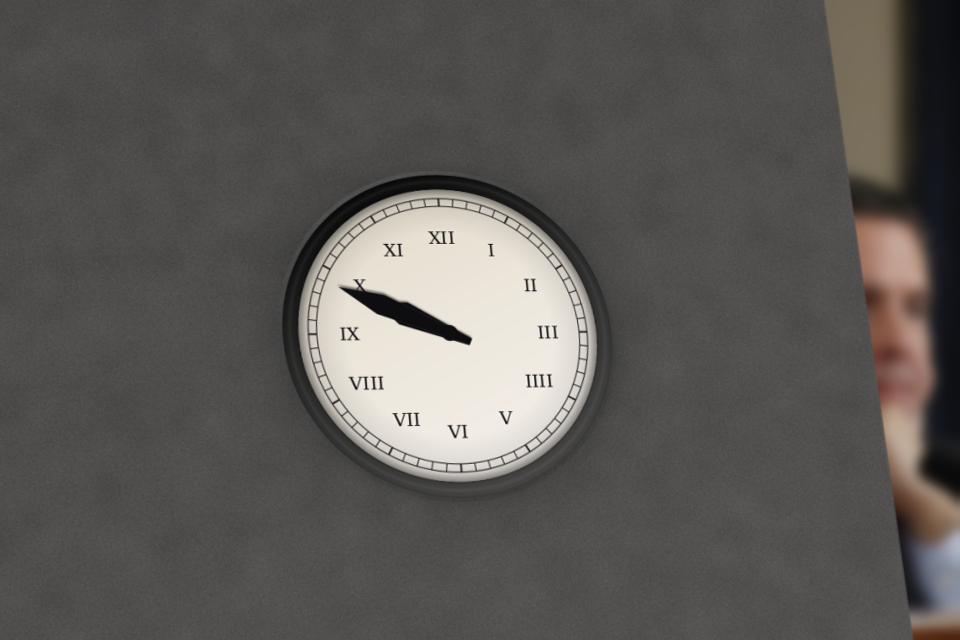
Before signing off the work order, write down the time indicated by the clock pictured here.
9:49
